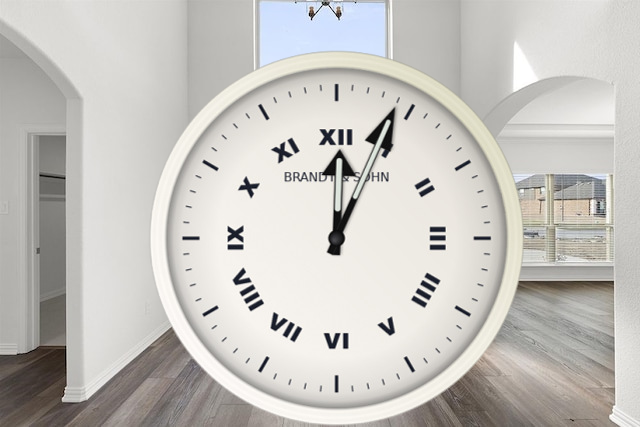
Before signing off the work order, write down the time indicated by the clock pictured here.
12:04
